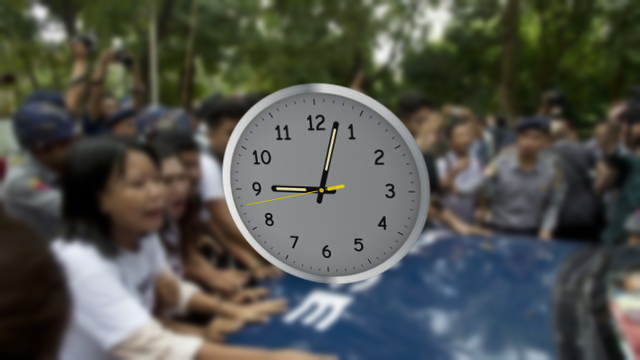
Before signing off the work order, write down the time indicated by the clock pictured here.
9:02:43
